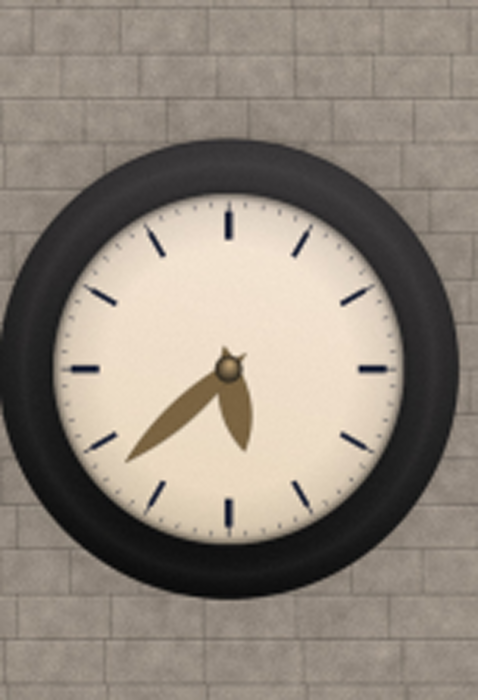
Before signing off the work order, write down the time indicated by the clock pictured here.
5:38
